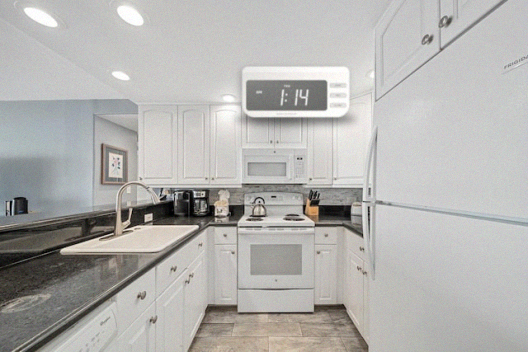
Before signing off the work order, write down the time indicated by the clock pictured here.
1:14
